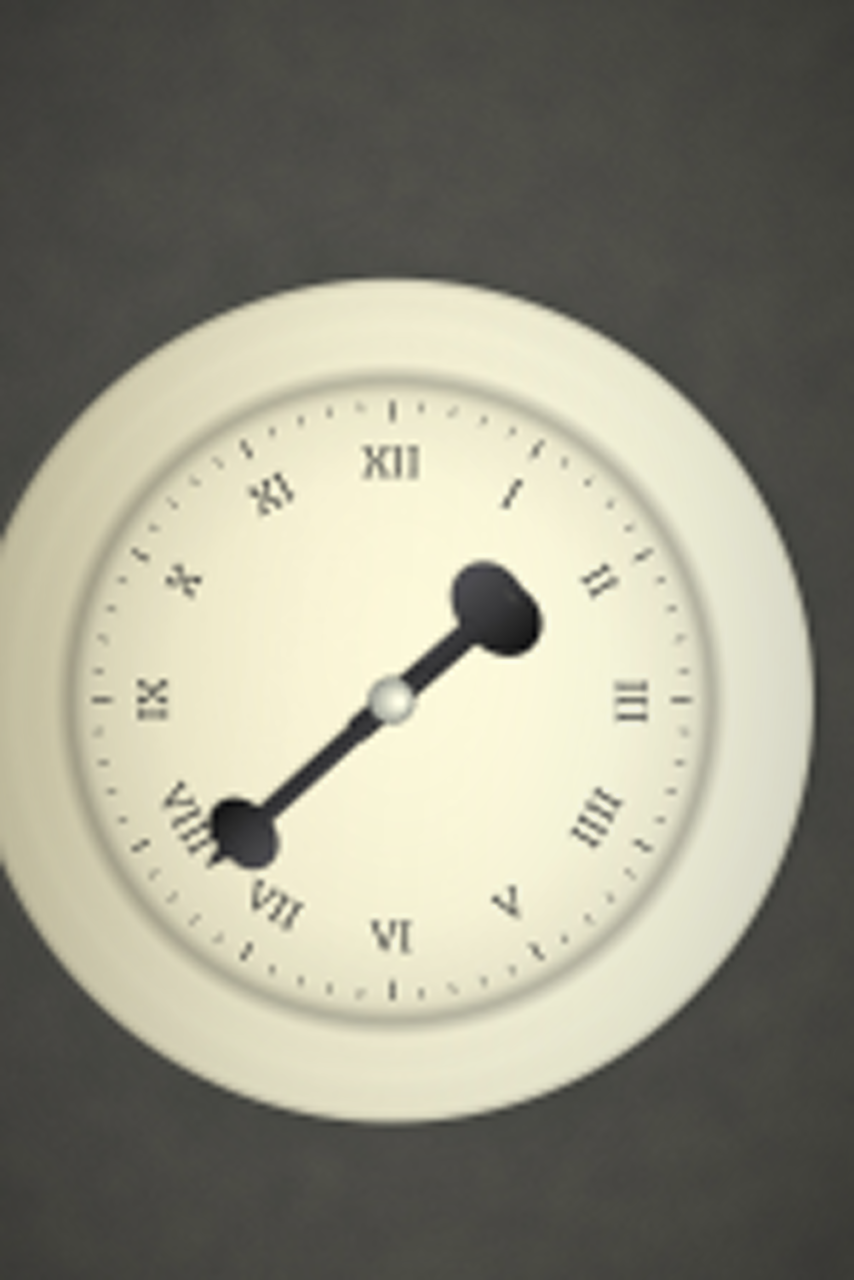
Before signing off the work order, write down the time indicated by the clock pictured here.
1:38
